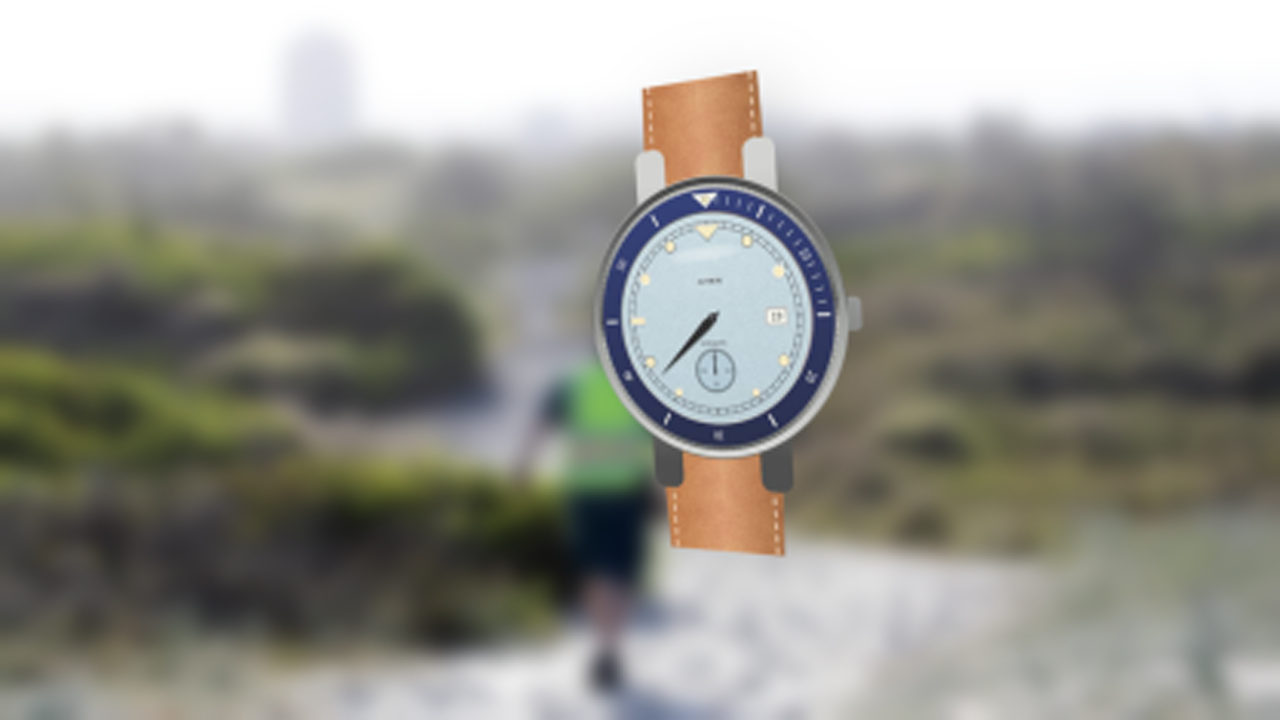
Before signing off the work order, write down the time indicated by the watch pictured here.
7:38
